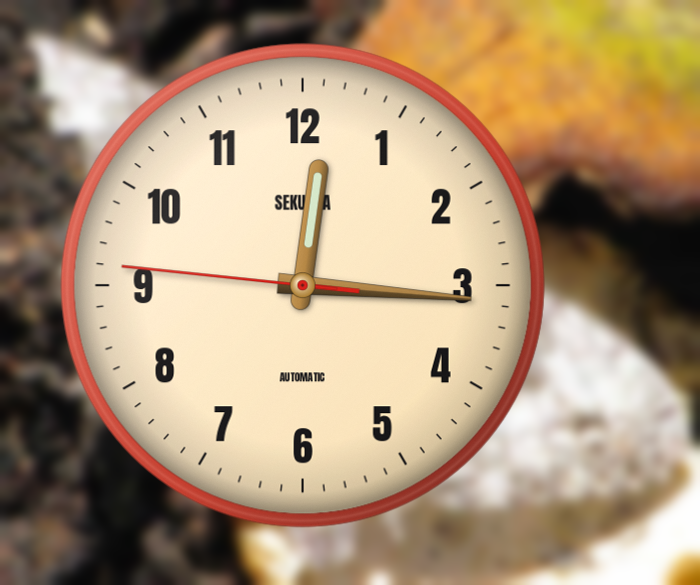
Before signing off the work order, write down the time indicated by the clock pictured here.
12:15:46
